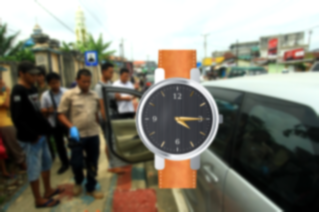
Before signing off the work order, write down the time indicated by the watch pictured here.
4:15
